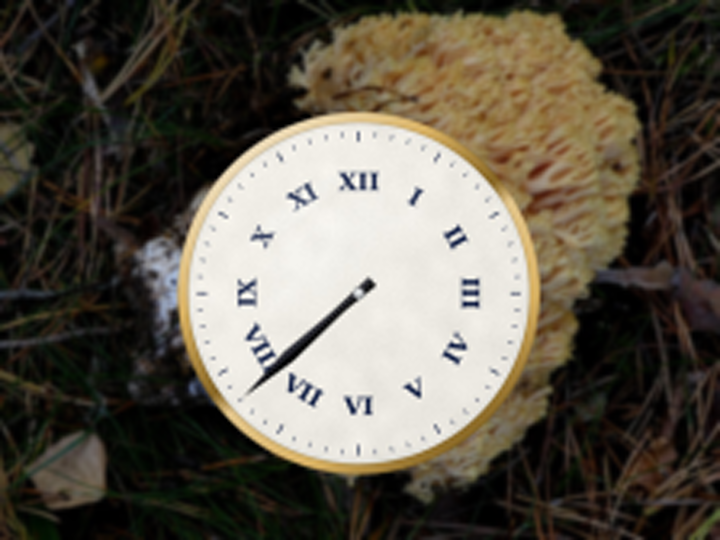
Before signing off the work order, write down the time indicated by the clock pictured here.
7:38
